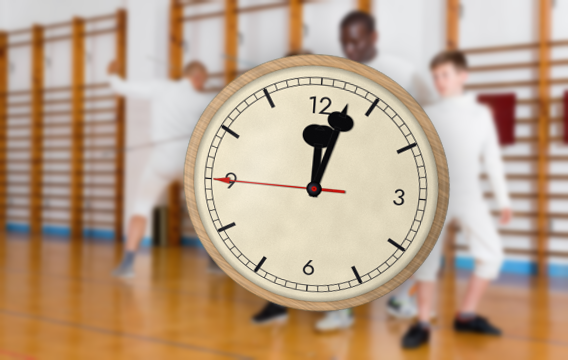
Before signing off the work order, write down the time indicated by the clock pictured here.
12:02:45
